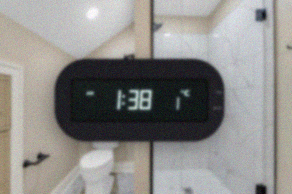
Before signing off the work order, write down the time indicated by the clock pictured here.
1:38
